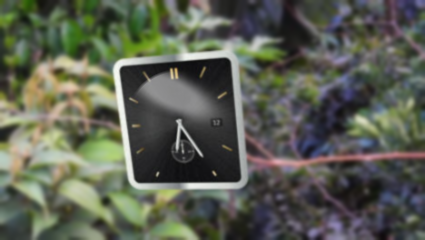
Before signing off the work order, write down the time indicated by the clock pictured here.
6:25
